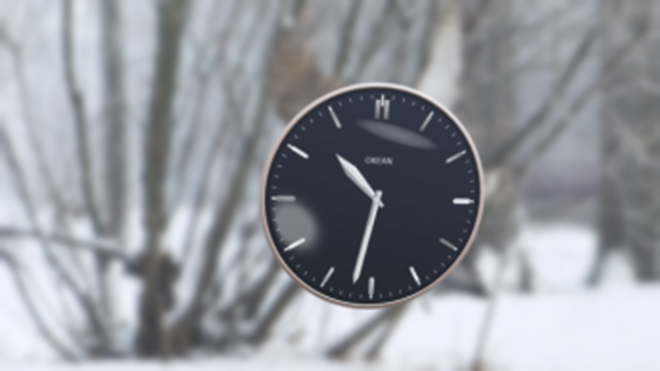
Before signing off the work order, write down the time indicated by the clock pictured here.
10:32
